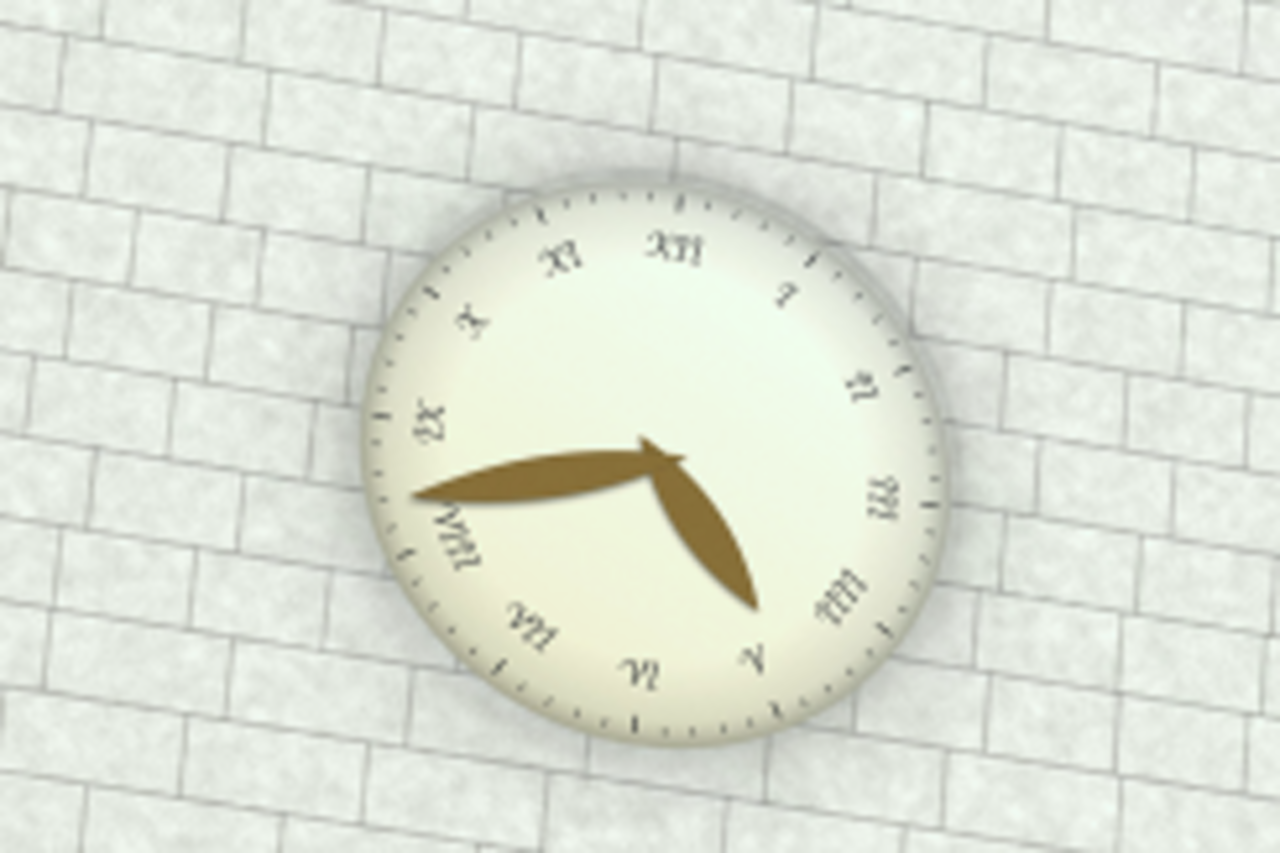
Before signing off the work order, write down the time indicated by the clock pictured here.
4:42
